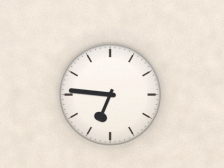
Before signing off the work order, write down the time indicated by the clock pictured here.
6:46
